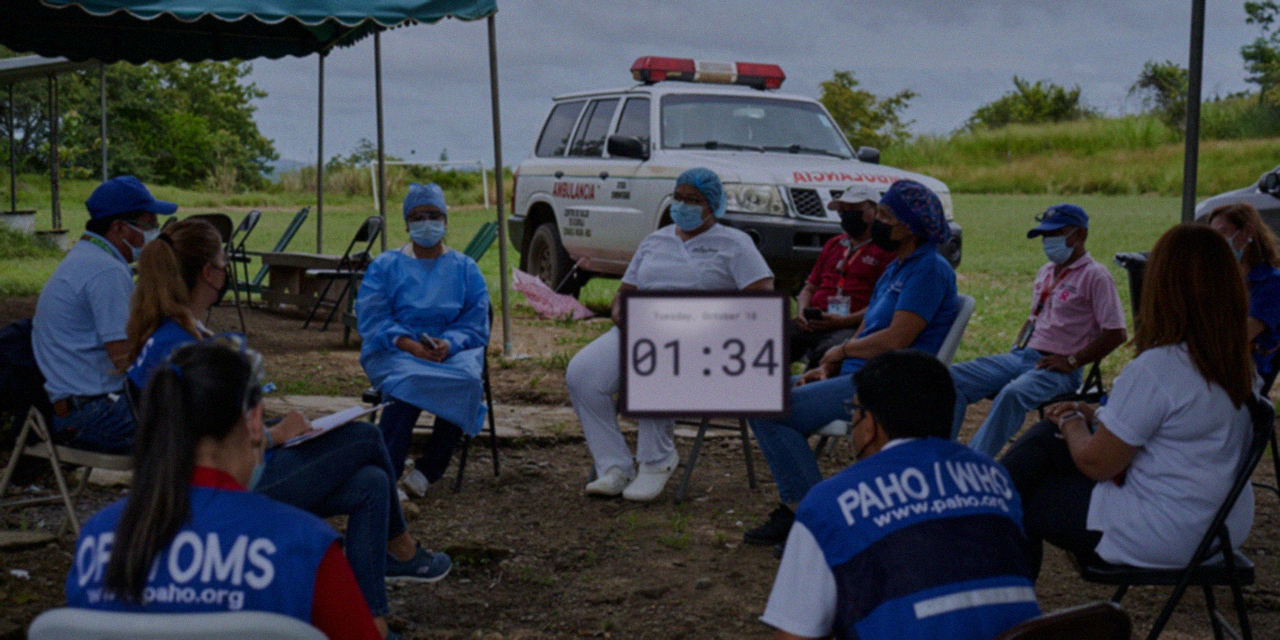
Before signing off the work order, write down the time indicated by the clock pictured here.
1:34
